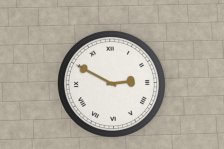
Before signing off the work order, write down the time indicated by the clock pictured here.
2:50
